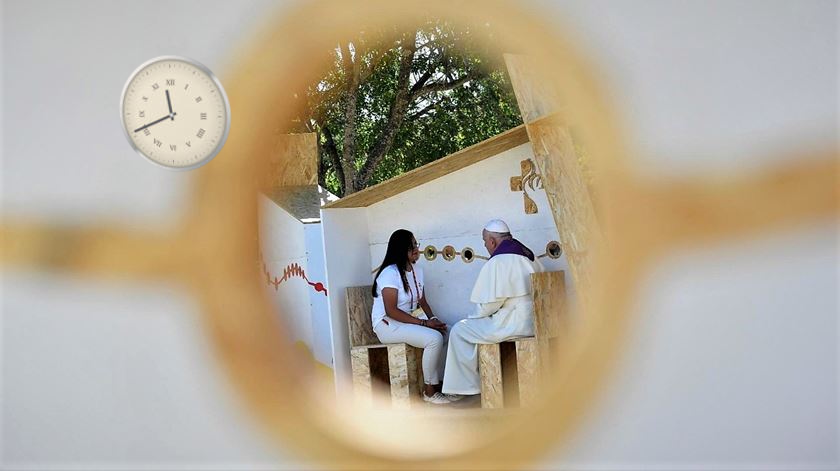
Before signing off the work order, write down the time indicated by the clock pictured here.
11:41
